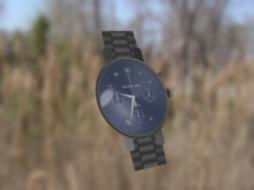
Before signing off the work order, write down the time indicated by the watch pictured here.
9:34
